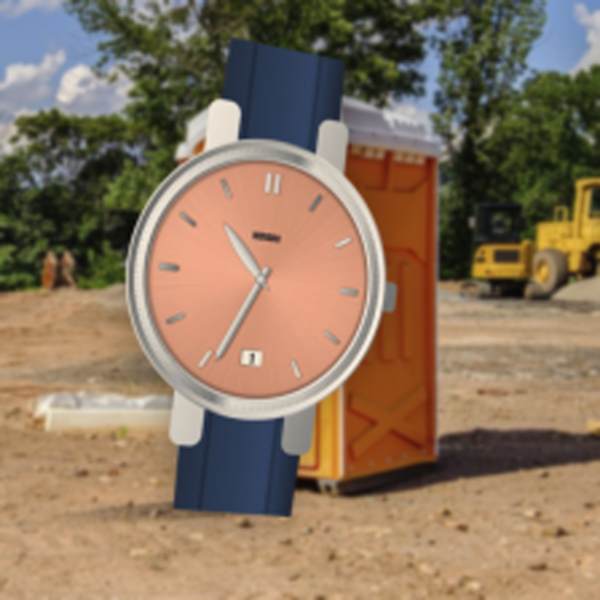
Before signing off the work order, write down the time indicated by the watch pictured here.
10:34
